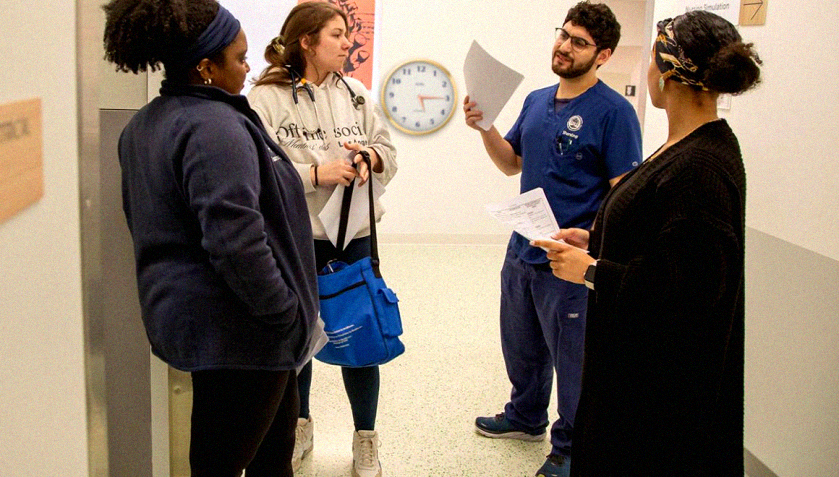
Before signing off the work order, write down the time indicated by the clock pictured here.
5:15
